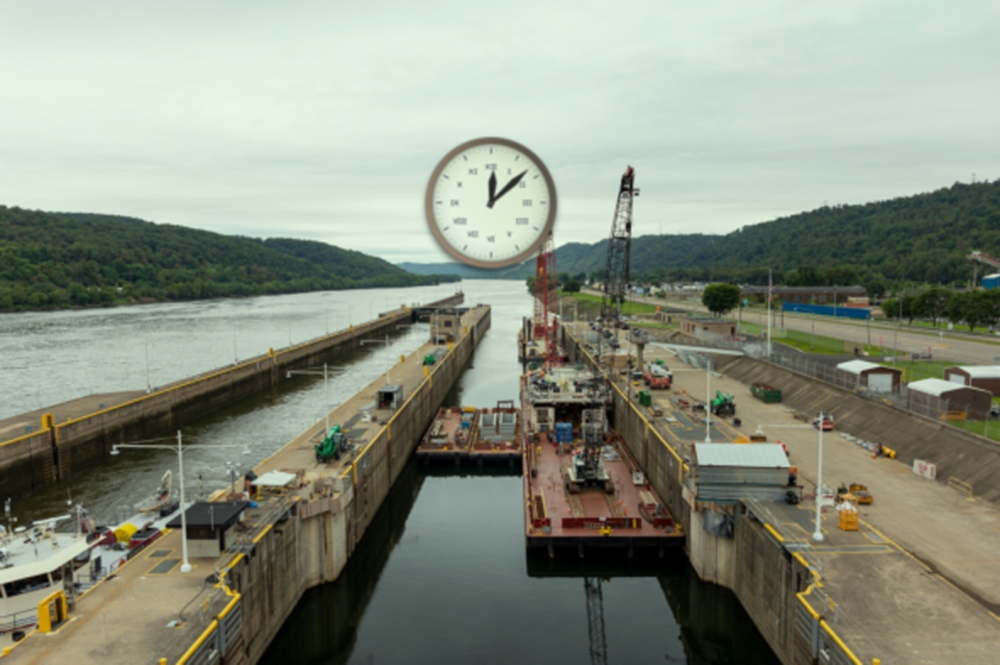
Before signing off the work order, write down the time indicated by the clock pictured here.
12:08
